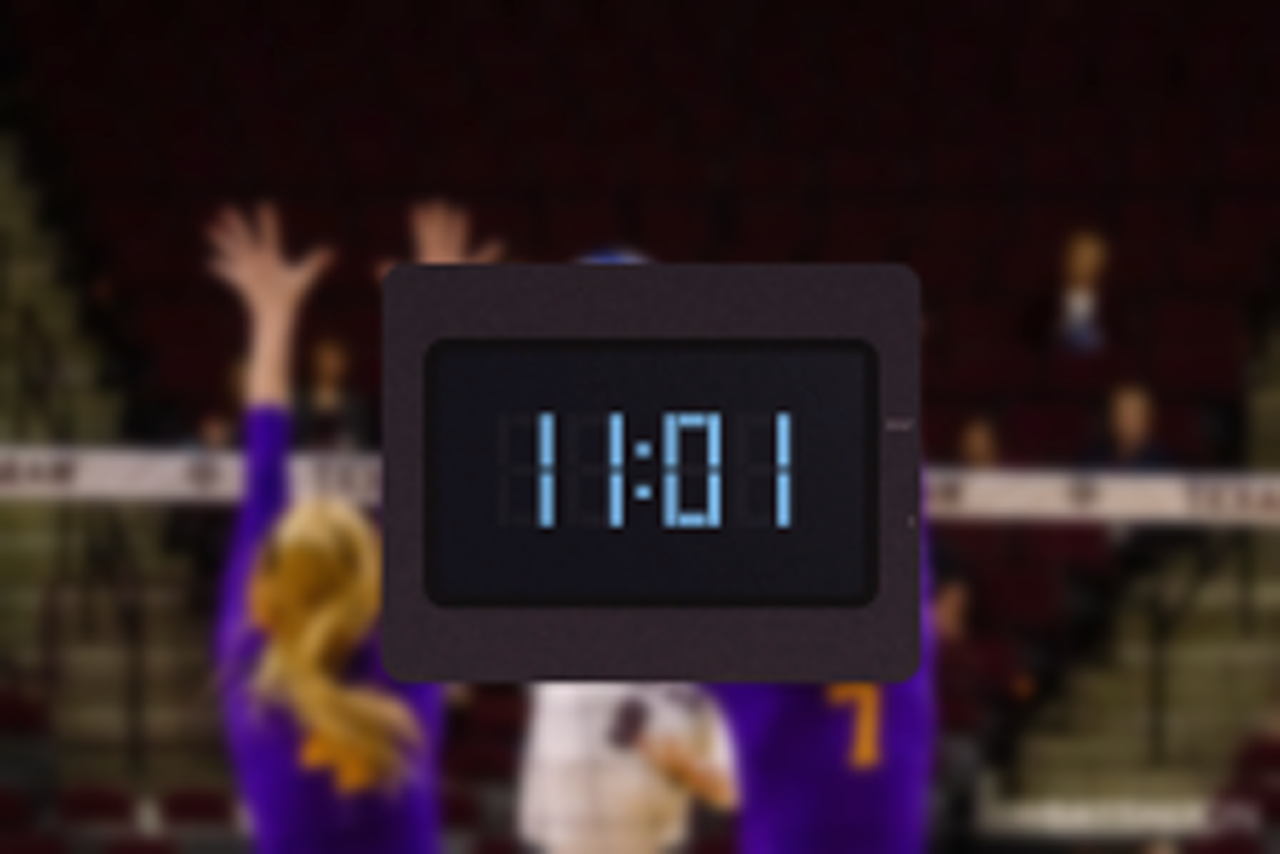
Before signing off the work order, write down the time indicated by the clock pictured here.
11:01
